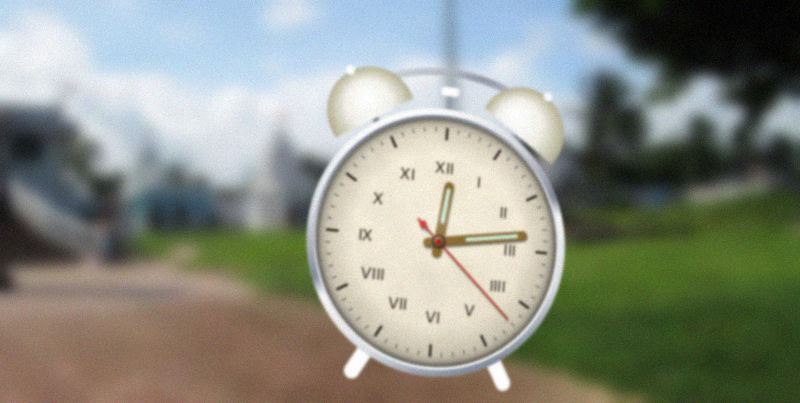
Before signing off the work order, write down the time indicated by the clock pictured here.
12:13:22
